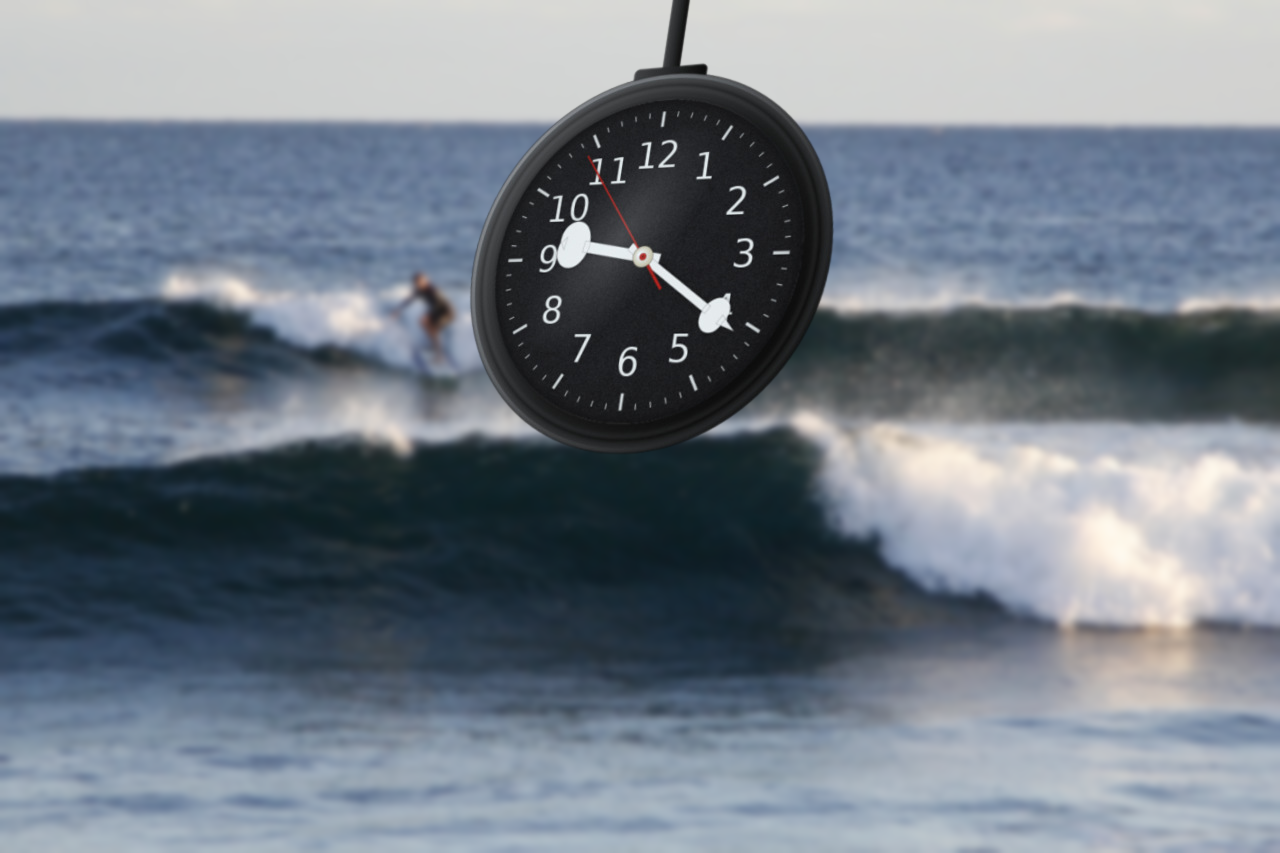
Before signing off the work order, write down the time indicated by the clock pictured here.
9:20:54
